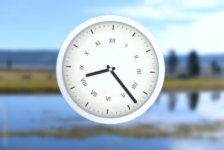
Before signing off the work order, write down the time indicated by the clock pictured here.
8:23
